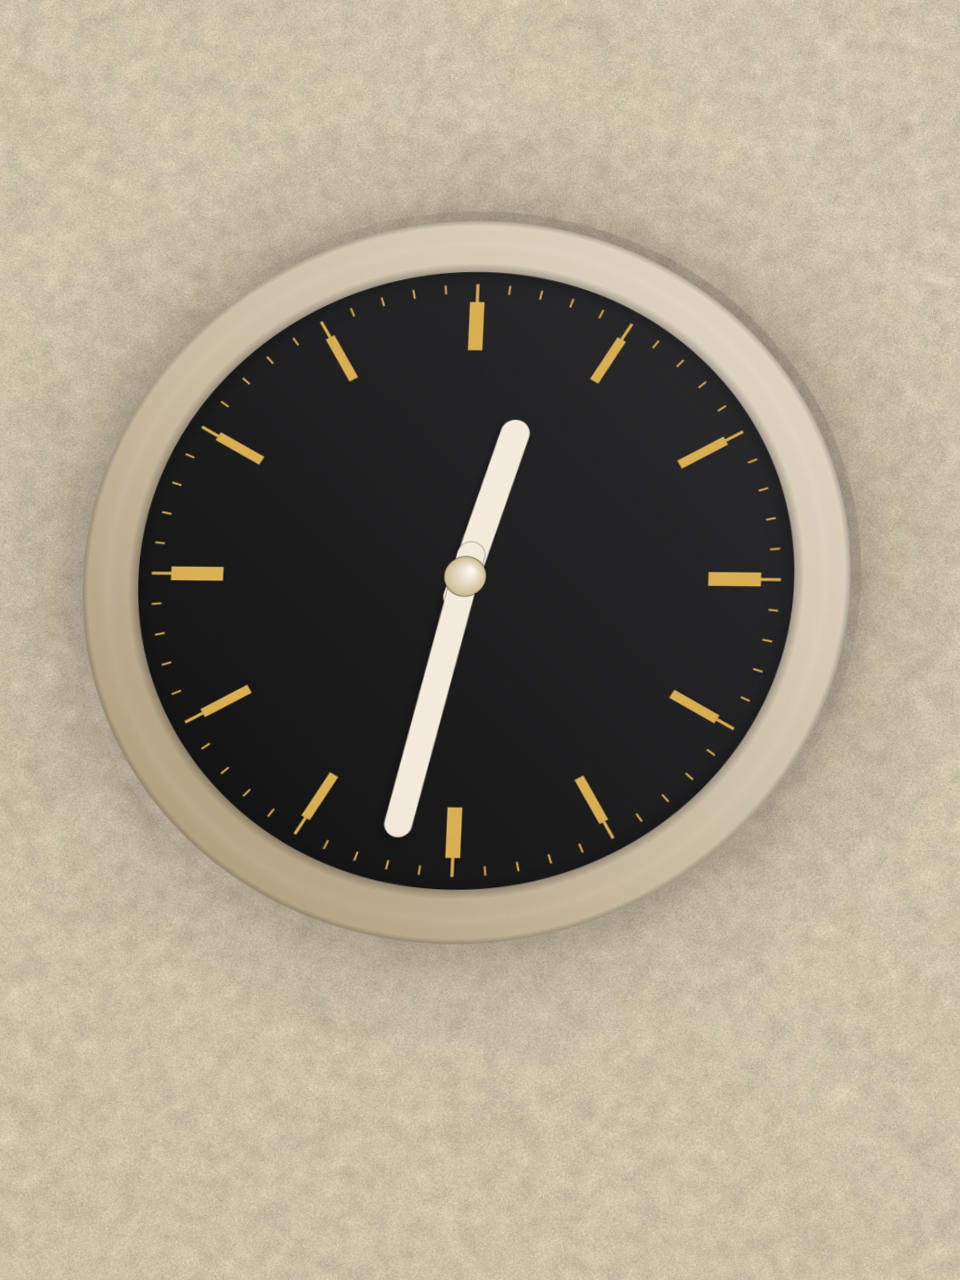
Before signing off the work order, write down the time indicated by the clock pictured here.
12:32
